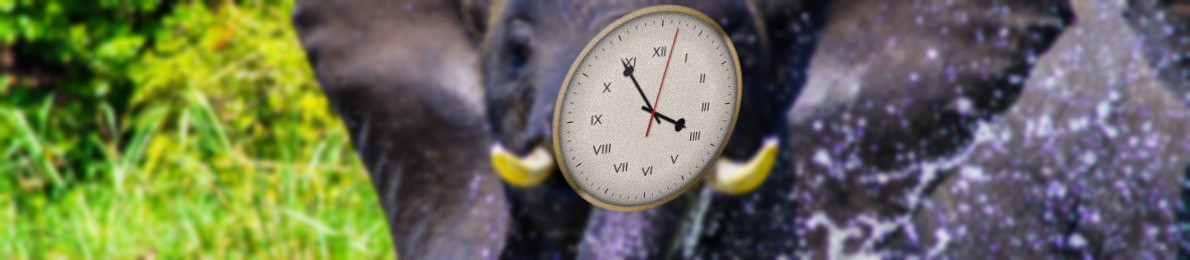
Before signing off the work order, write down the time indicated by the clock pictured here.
3:54:02
